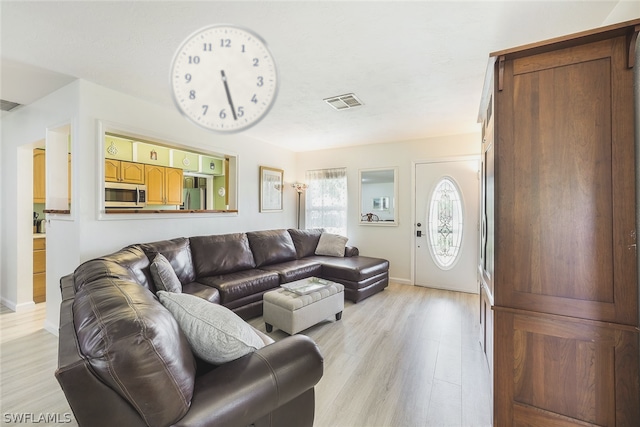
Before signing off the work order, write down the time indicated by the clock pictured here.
5:27
